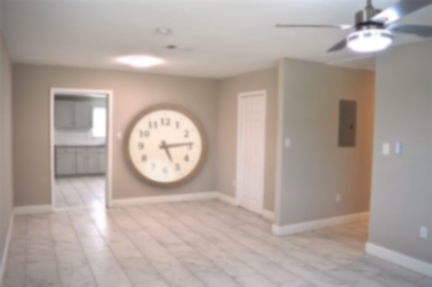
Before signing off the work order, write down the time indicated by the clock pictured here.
5:14
